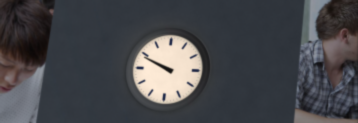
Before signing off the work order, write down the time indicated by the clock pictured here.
9:49
